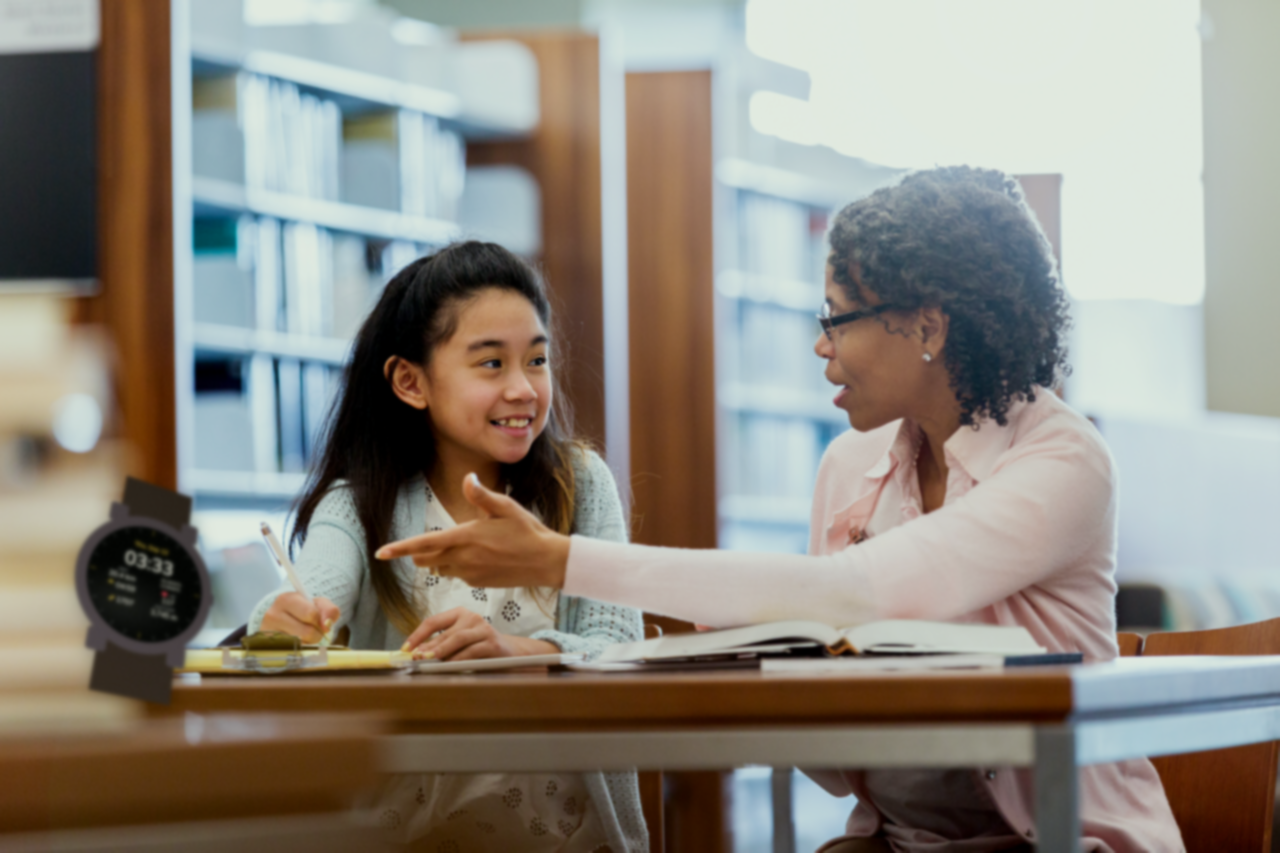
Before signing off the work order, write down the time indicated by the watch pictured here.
3:33
